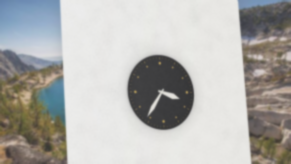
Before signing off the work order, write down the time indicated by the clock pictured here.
3:36
